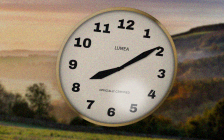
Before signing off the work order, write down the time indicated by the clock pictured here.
8:09
